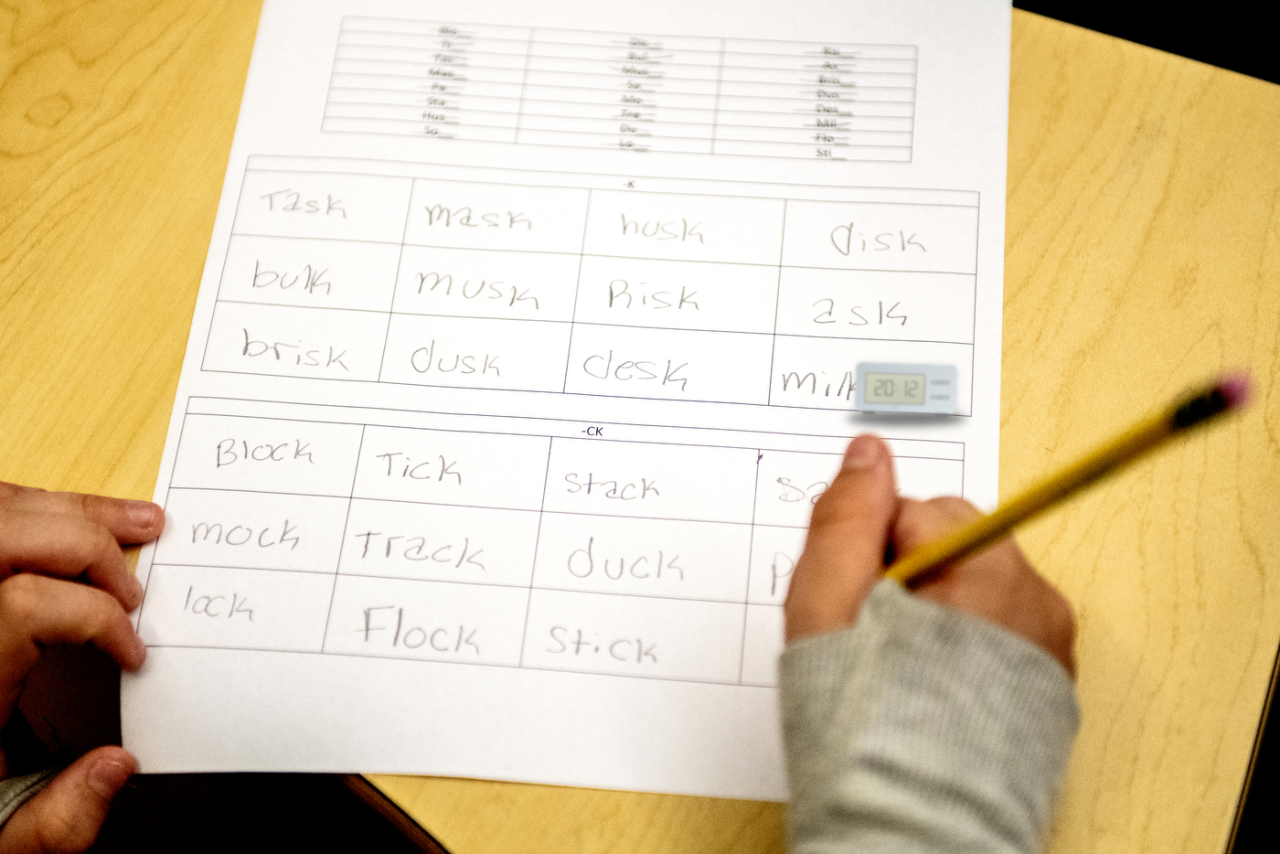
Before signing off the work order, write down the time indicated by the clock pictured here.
20:12
